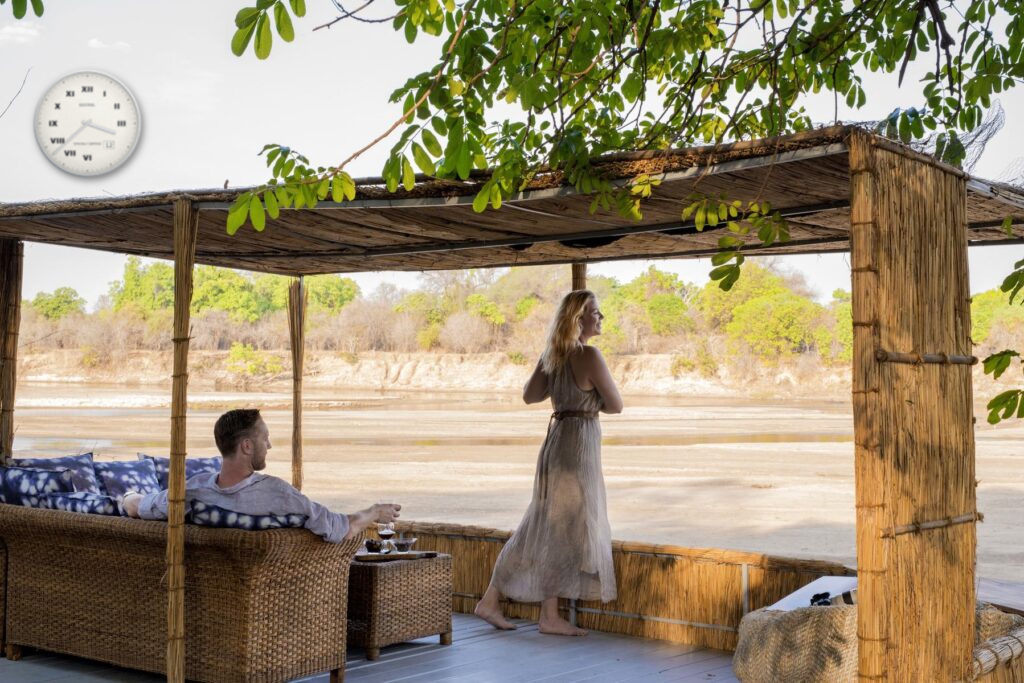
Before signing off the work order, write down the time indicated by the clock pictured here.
3:38
